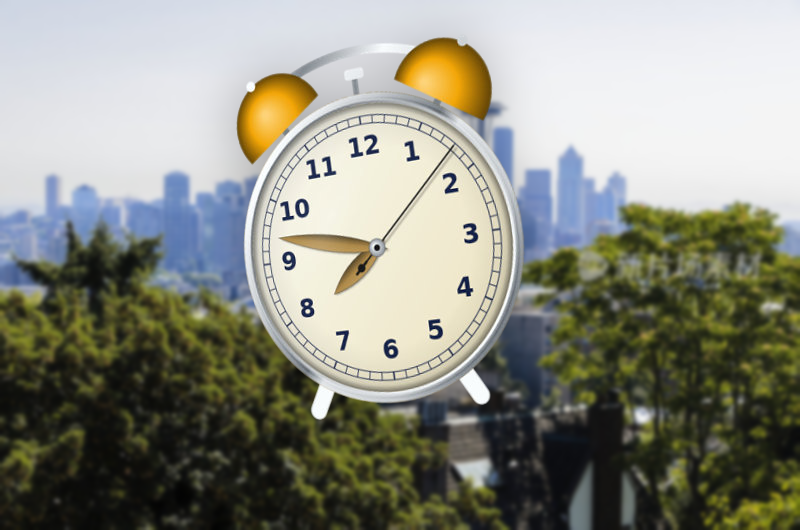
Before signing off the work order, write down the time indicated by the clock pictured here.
7:47:08
